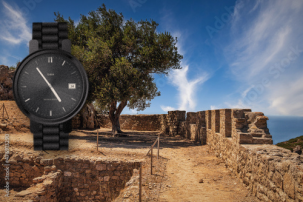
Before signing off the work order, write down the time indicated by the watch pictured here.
4:54
